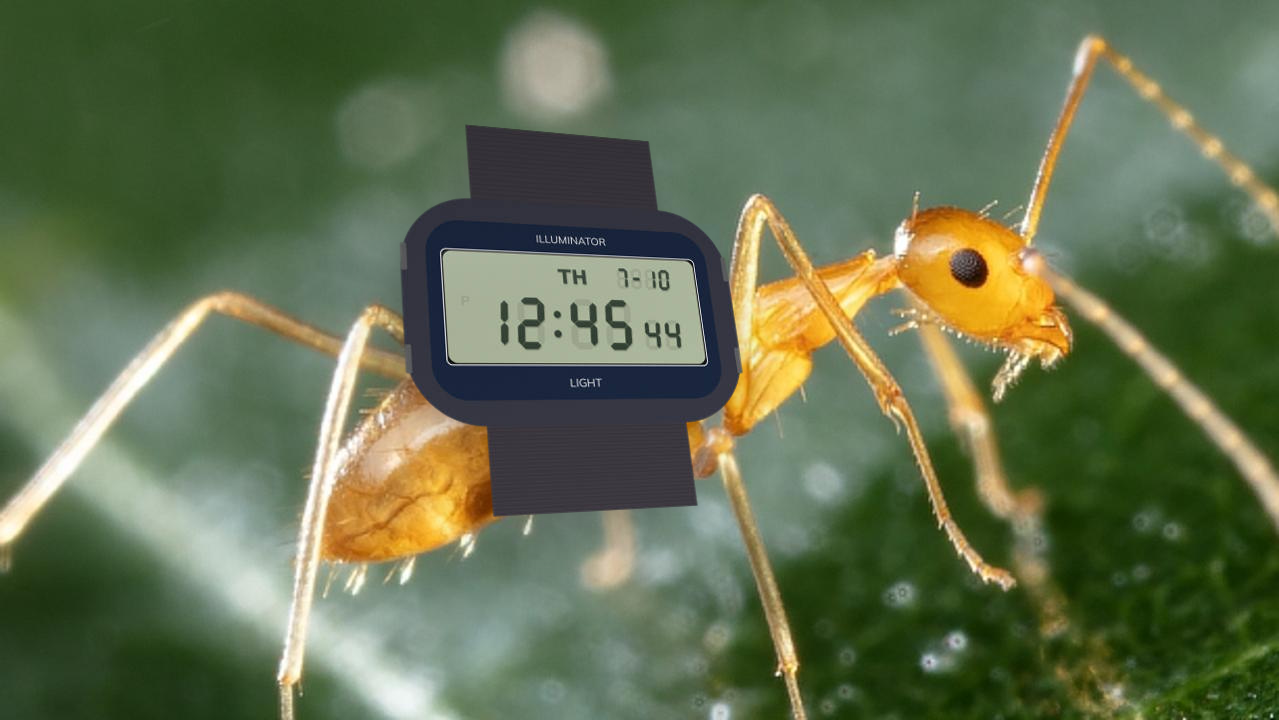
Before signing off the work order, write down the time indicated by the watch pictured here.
12:45:44
